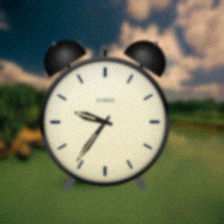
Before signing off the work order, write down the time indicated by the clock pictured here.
9:36
